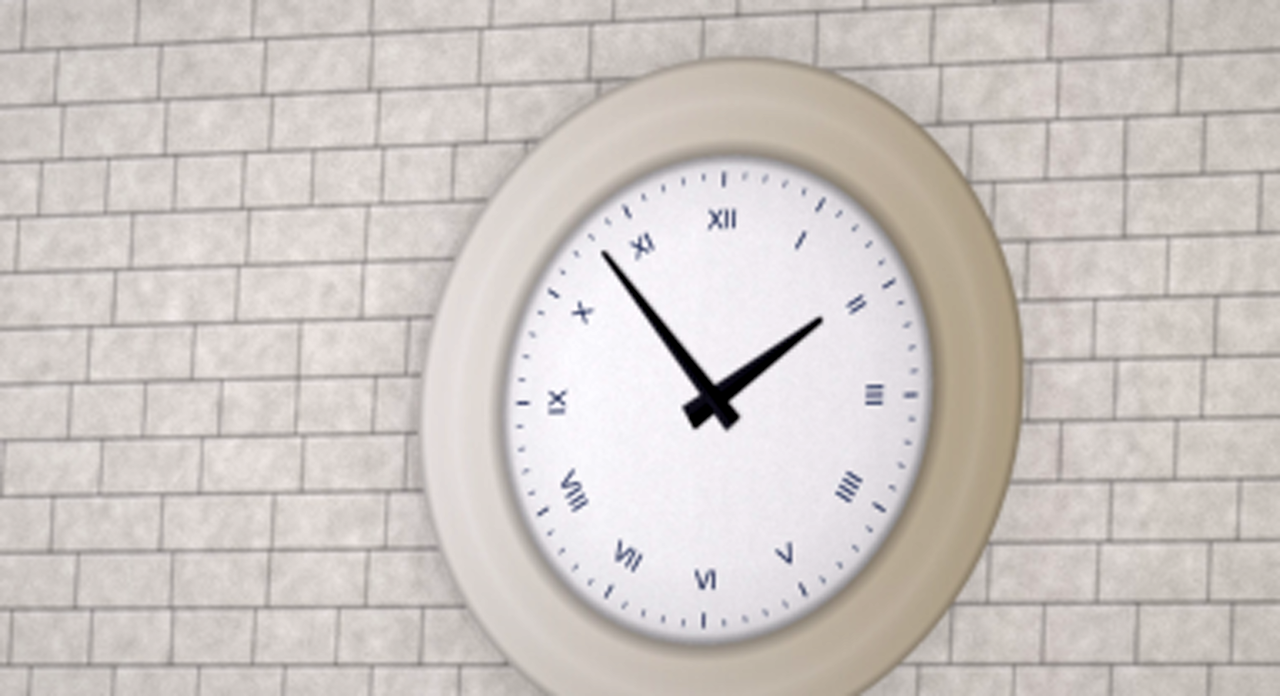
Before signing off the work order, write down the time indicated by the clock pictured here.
1:53
